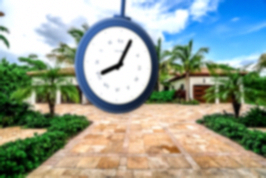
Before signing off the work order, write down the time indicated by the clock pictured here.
8:04
